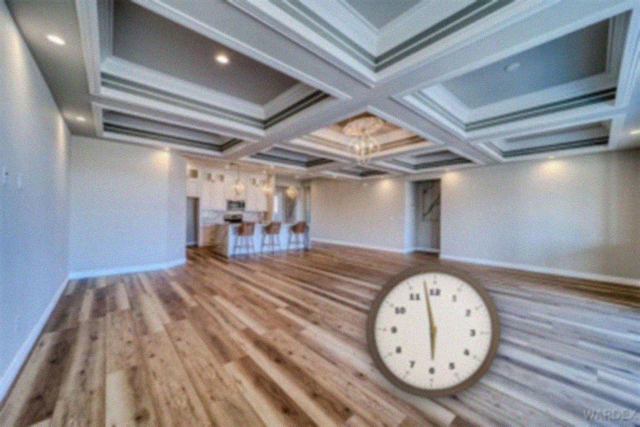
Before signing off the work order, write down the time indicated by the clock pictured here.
5:58
